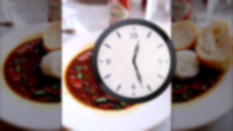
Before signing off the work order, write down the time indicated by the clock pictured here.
12:27
